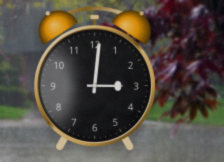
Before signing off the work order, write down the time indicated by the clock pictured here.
3:01
